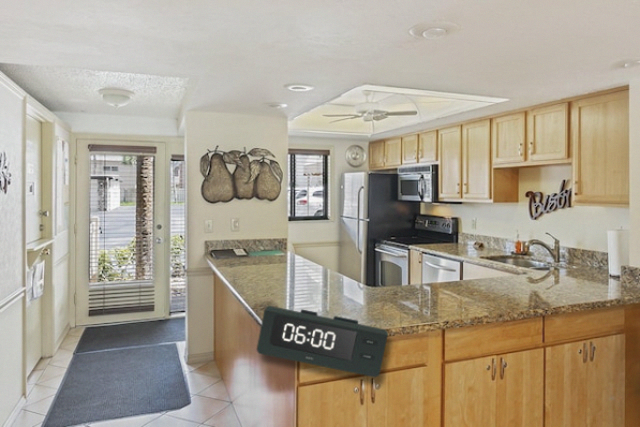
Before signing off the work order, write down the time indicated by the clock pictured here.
6:00
